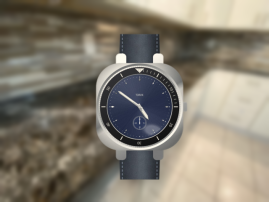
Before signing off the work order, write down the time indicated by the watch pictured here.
4:51
